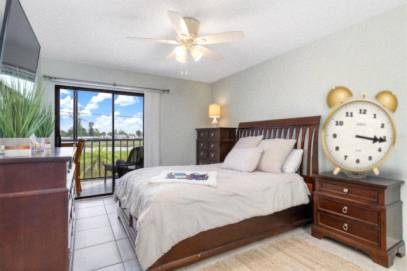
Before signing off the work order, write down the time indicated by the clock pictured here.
3:16
